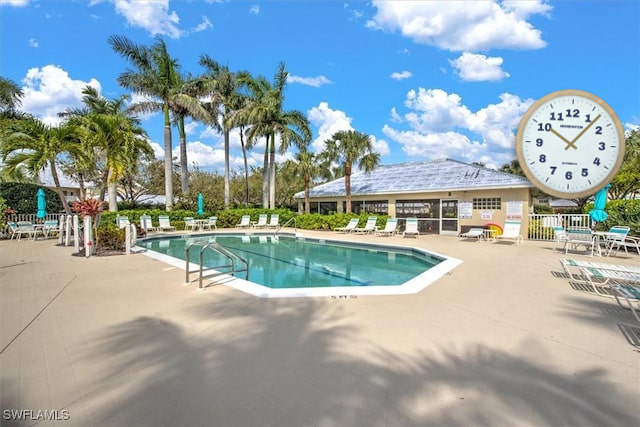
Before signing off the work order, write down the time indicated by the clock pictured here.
10:07
